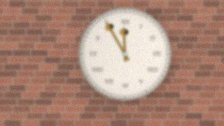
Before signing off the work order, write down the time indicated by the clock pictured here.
11:55
